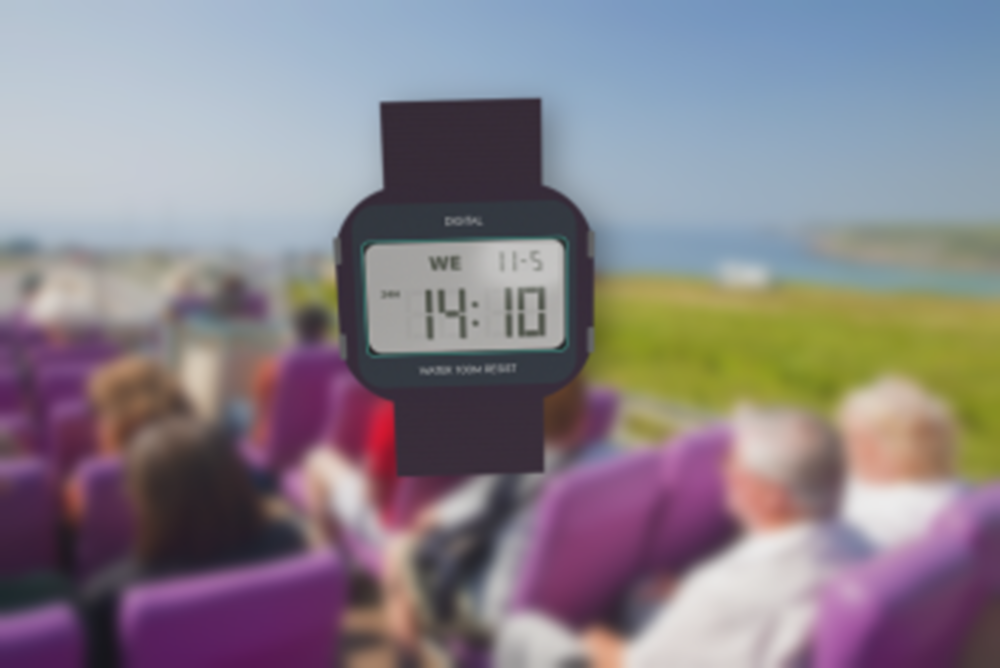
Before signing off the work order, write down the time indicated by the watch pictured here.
14:10
